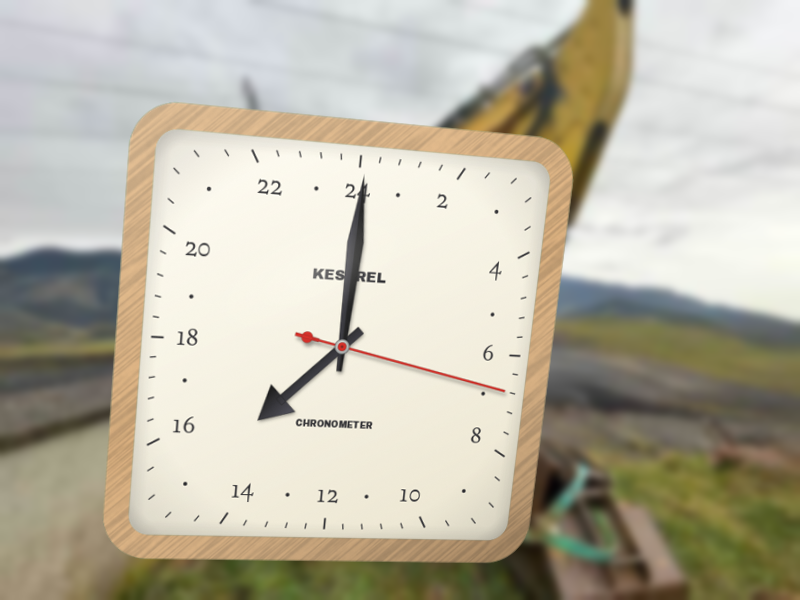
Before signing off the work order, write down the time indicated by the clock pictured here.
15:00:17
